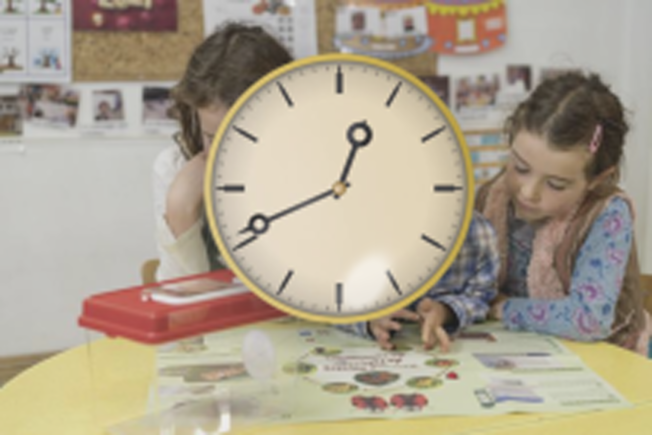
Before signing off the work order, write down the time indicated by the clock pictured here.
12:41
